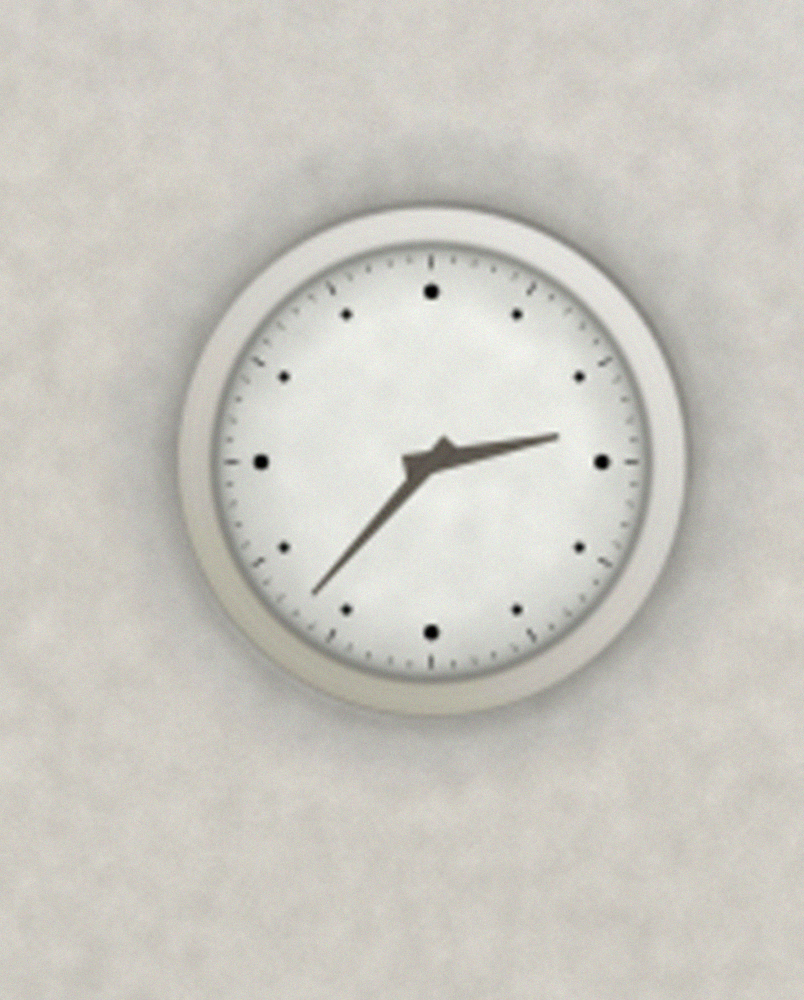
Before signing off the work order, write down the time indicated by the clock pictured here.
2:37
